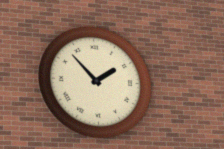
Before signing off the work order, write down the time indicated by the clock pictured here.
1:53
